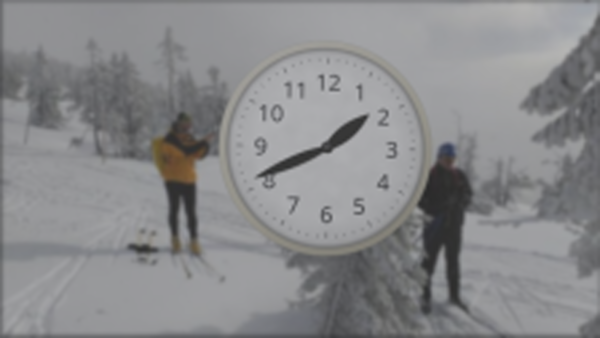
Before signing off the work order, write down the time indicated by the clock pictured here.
1:41
